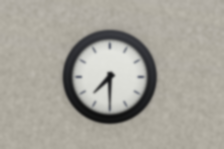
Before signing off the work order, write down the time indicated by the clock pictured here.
7:30
